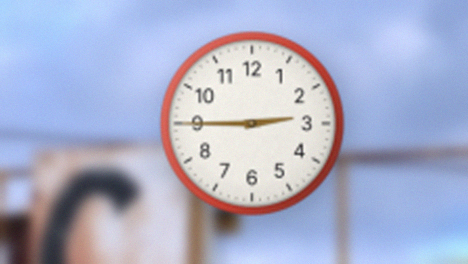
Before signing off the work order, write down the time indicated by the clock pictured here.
2:45
